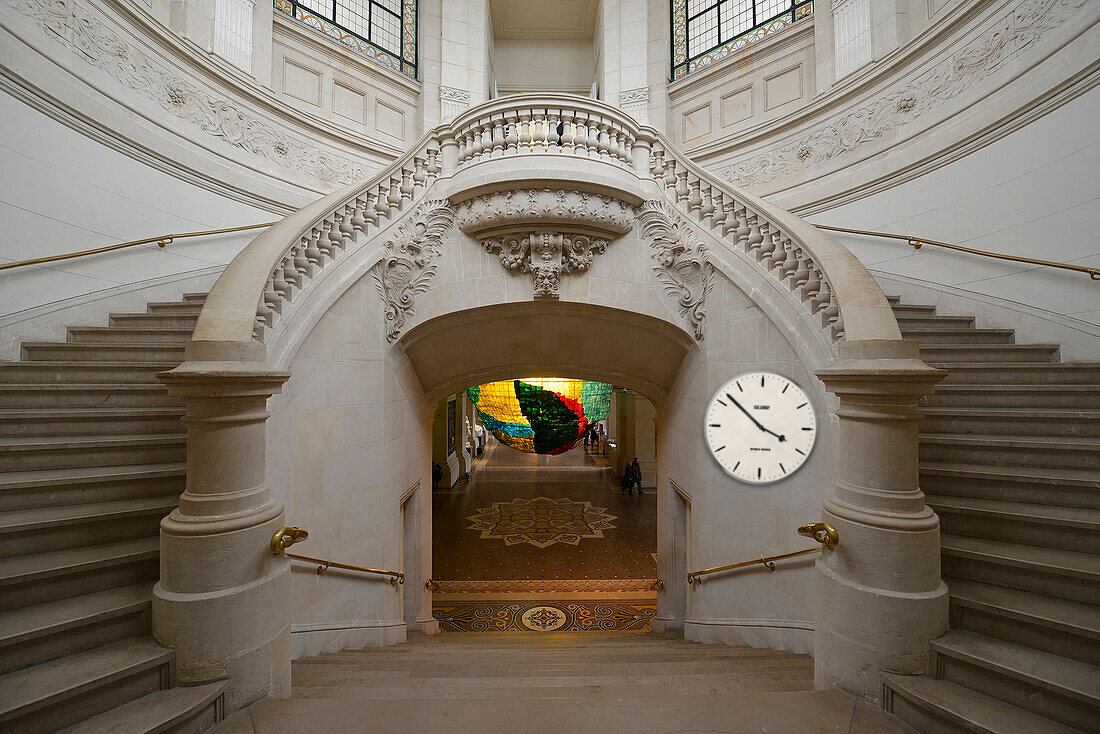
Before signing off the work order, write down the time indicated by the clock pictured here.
3:52
